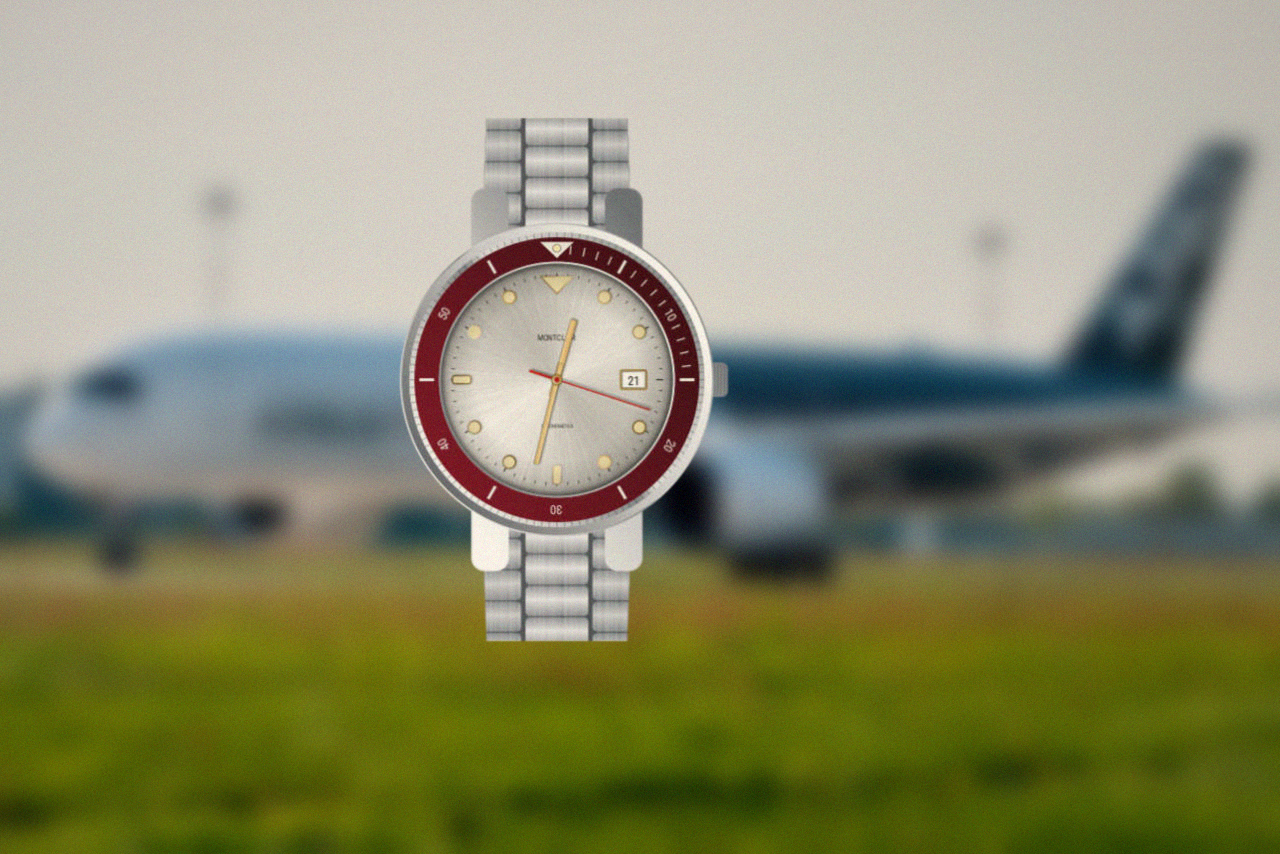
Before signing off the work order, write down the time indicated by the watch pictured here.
12:32:18
